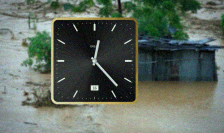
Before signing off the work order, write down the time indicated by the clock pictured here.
12:23
